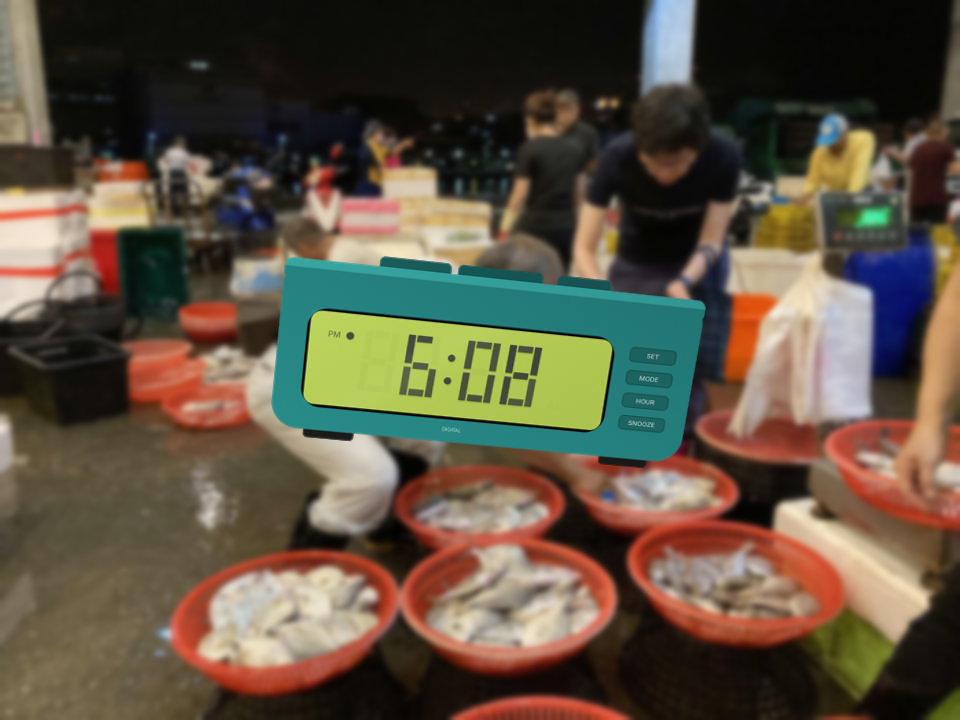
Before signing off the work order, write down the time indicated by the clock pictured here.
6:08
